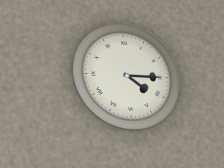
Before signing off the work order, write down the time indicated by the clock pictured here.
4:15
